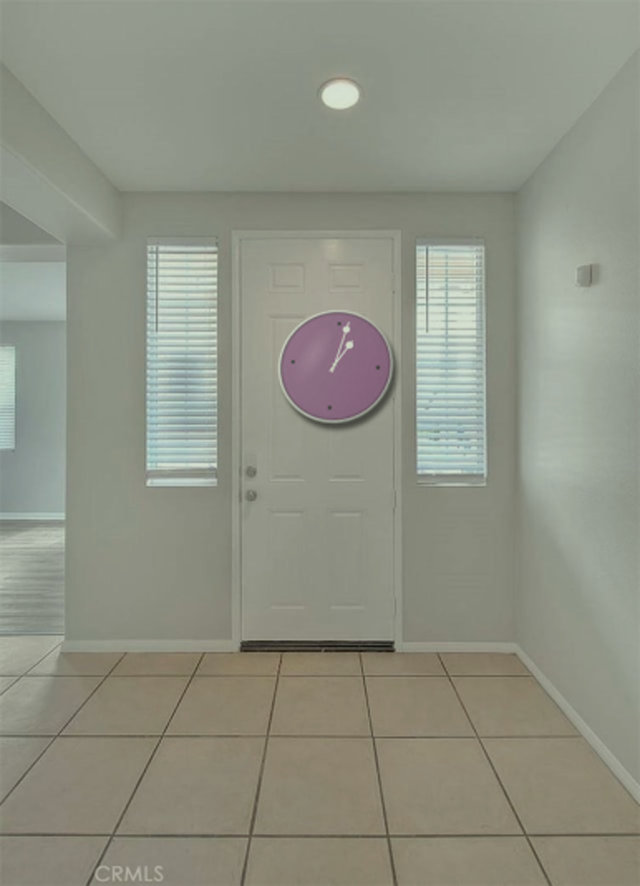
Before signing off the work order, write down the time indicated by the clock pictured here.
1:02
